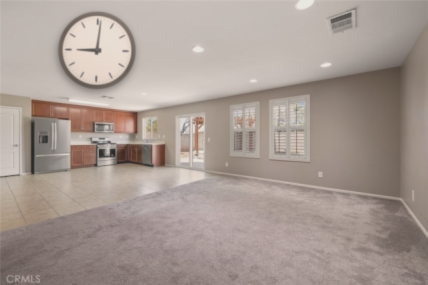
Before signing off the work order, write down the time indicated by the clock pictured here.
9:01
